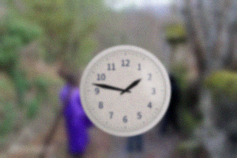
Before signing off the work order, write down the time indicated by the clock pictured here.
1:47
